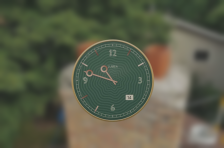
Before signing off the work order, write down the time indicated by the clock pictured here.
10:48
